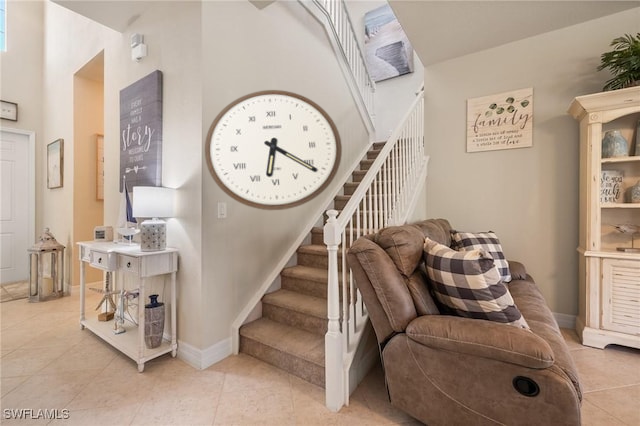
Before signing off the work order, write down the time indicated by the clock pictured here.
6:21
